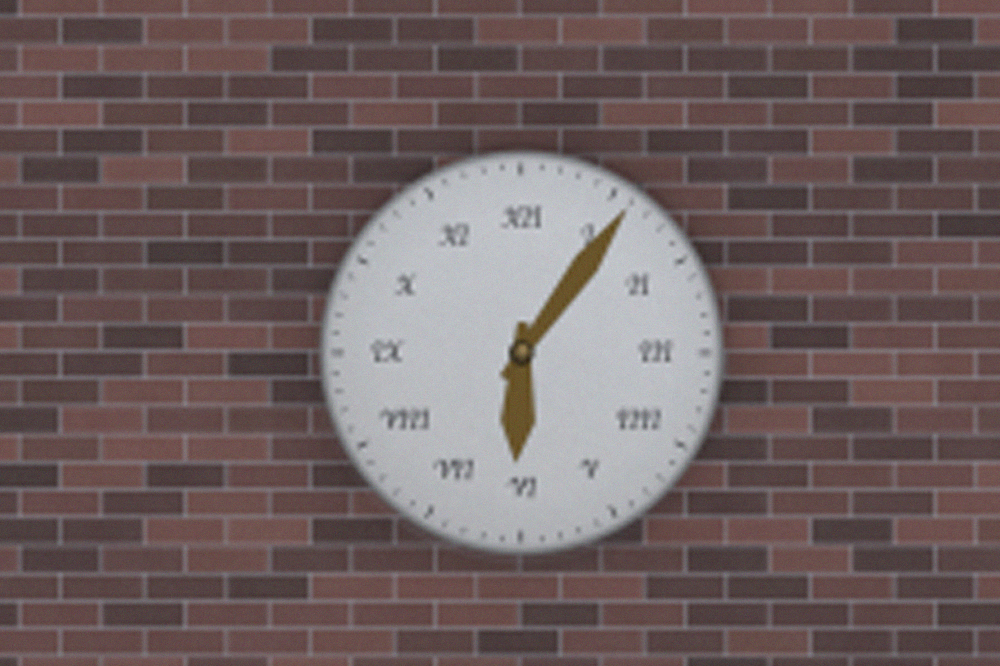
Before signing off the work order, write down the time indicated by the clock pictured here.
6:06
